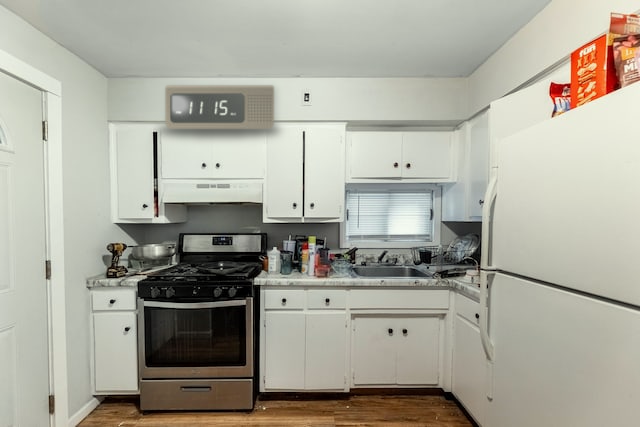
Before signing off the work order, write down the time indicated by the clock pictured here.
11:15
